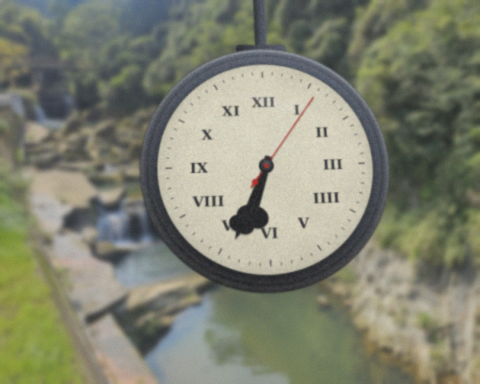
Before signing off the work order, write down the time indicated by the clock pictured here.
6:34:06
